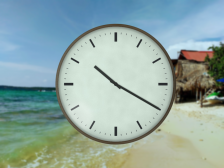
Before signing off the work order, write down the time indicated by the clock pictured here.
10:20
